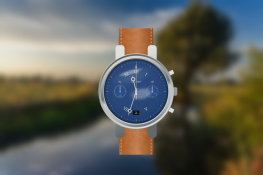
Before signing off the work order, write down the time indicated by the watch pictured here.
11:33
